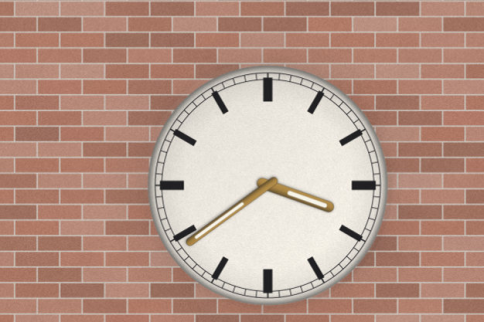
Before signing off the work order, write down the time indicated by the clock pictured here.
3:39
